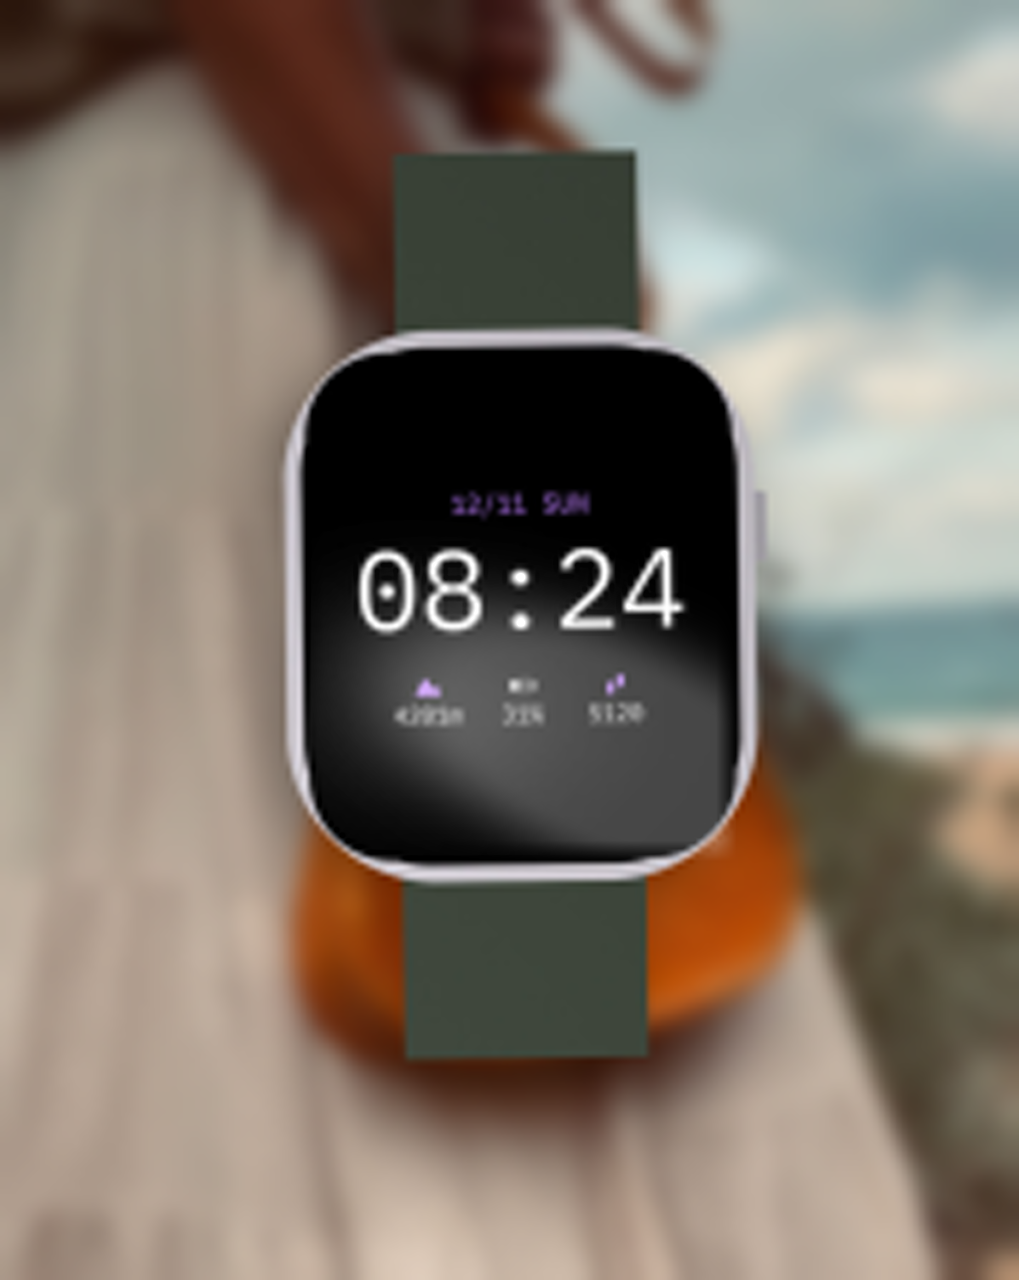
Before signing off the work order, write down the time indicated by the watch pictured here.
8:24
